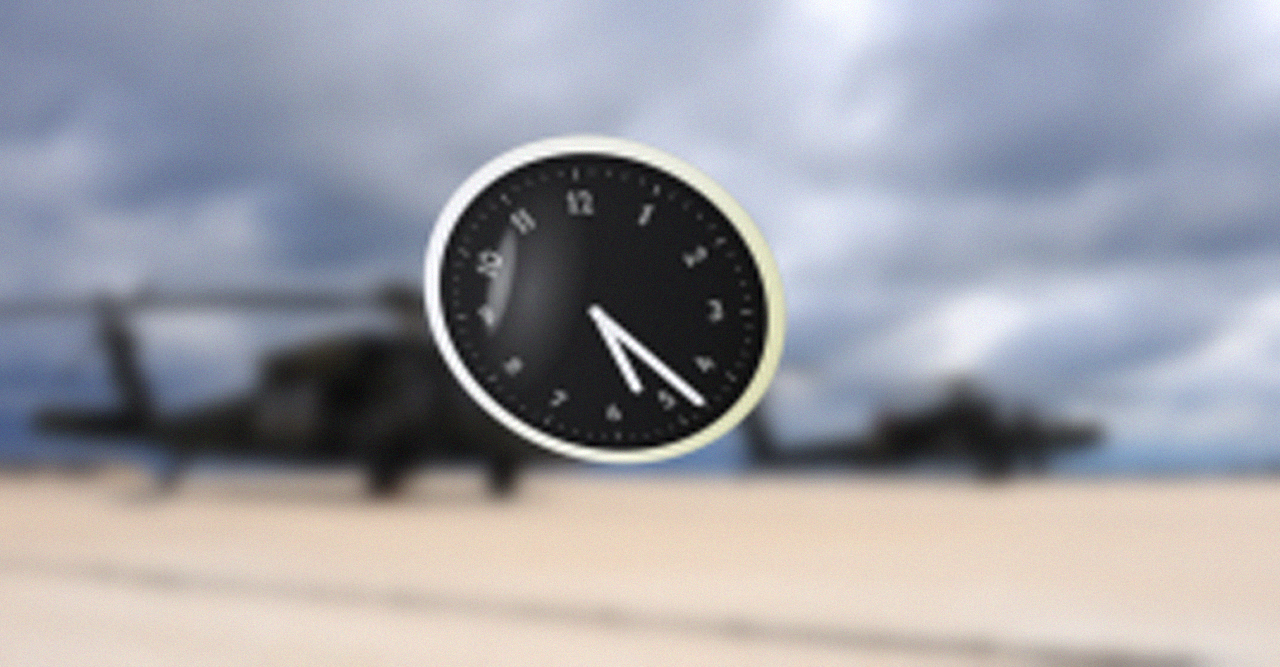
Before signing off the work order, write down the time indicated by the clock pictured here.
5:23
